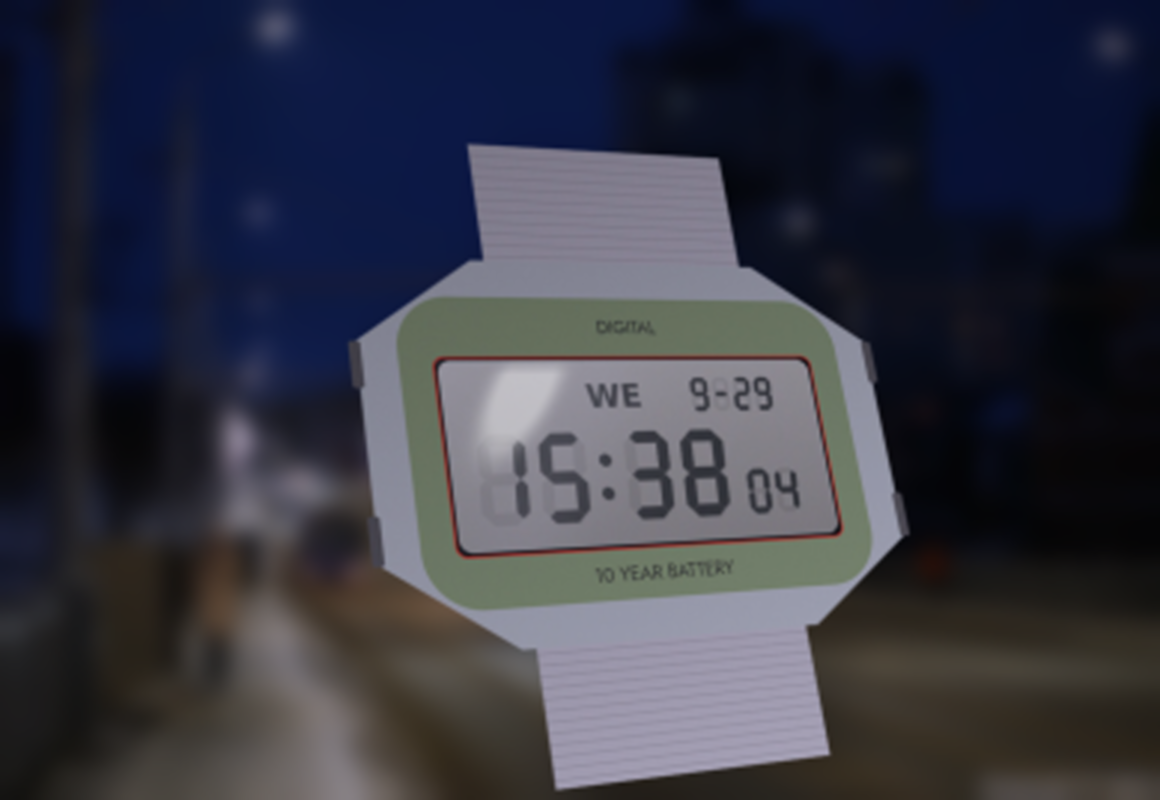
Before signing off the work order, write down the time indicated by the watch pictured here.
15:38:04
